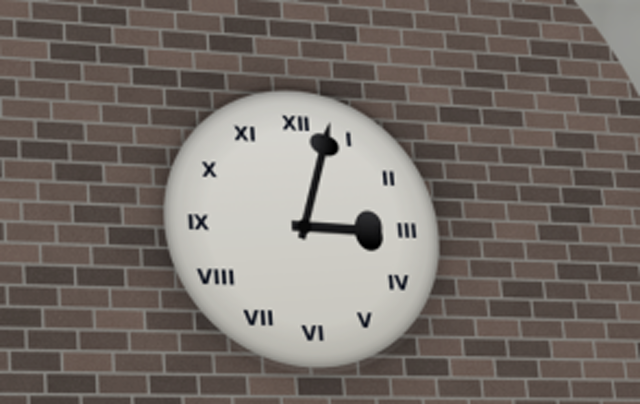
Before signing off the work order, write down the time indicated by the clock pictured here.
3:03
